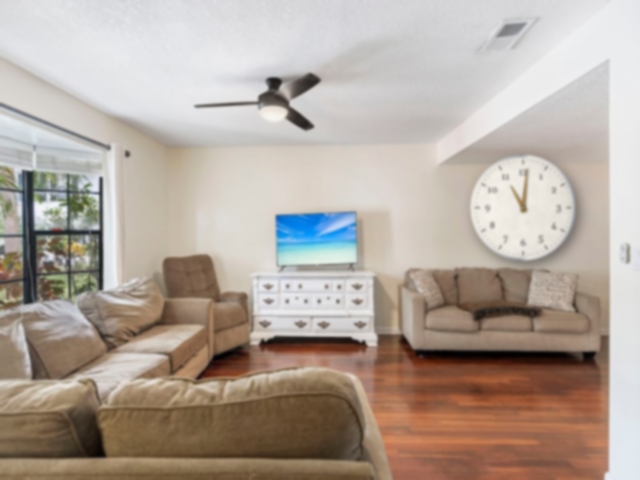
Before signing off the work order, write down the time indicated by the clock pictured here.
11:01
